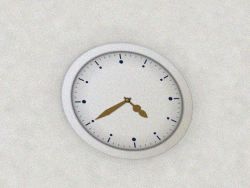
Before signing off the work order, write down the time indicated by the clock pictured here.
4:40
